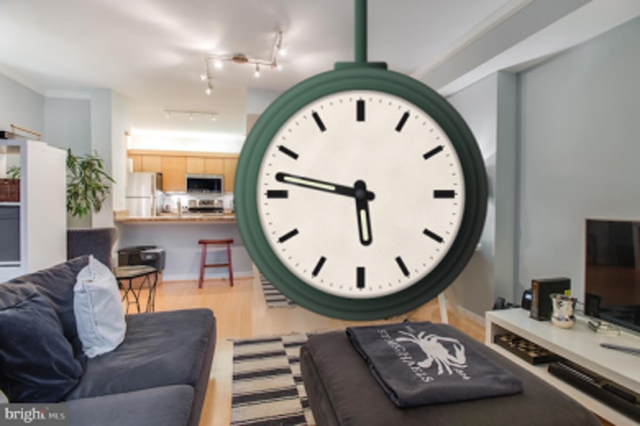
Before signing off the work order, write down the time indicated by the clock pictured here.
5:47
